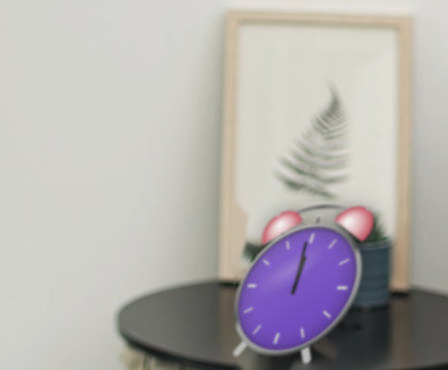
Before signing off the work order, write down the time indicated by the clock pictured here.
11:59
